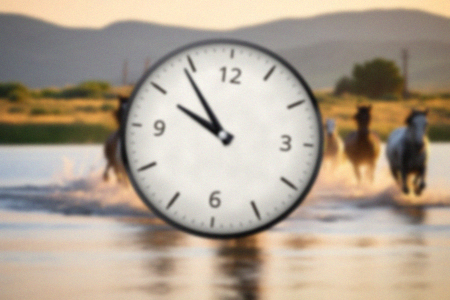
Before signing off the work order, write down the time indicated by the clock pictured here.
9:54
